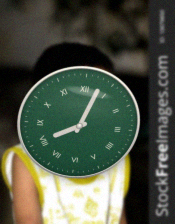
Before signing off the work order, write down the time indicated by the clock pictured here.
8:03
